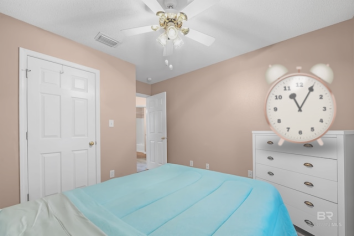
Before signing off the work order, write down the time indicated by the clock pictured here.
11:05
